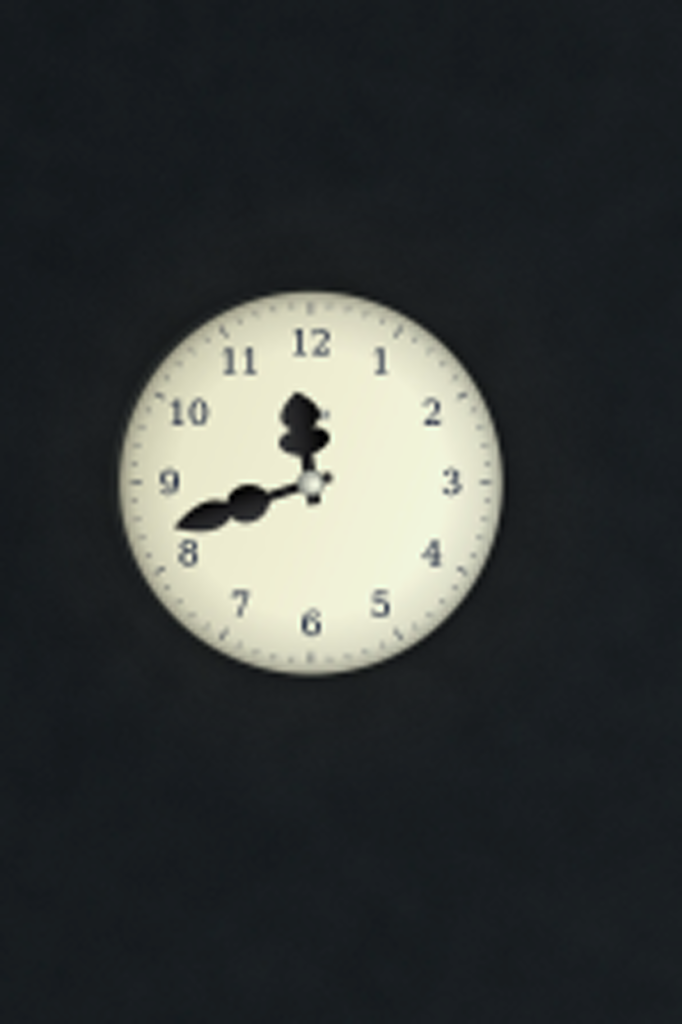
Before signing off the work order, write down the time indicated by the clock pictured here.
11:42
